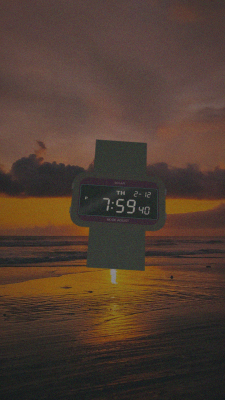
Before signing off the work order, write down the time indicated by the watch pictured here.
7:59:40
